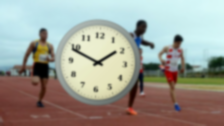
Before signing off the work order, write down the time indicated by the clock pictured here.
1:49
